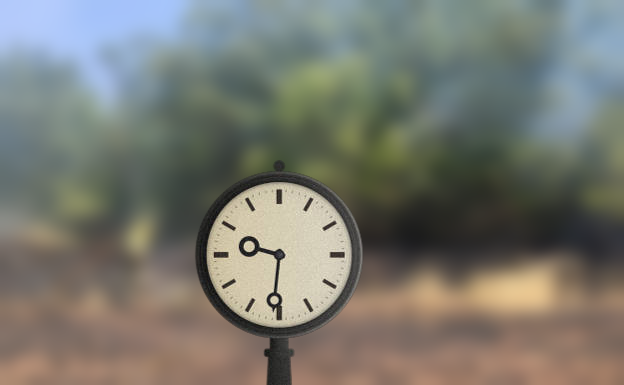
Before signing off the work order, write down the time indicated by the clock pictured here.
9:31
